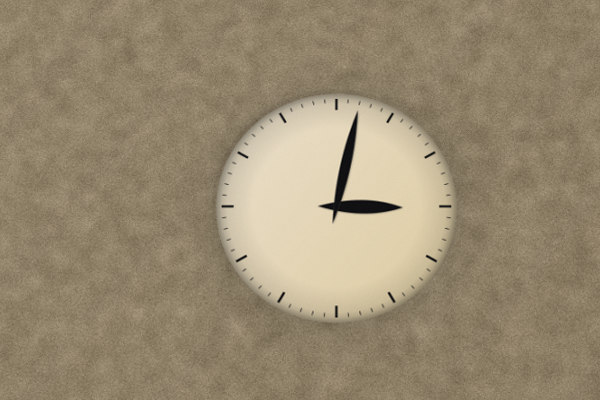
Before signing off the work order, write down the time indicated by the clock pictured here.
3:02
